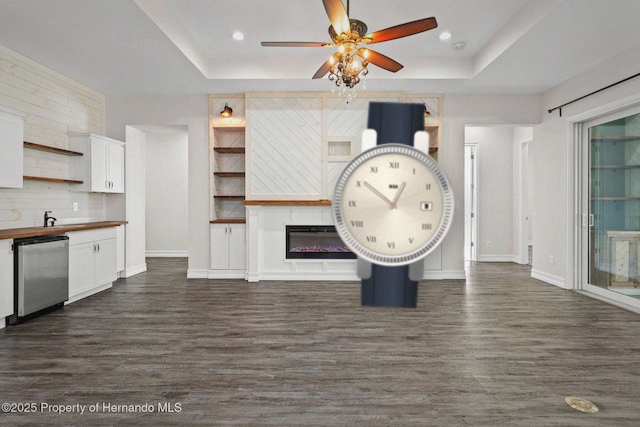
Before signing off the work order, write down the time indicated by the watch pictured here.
12:51
